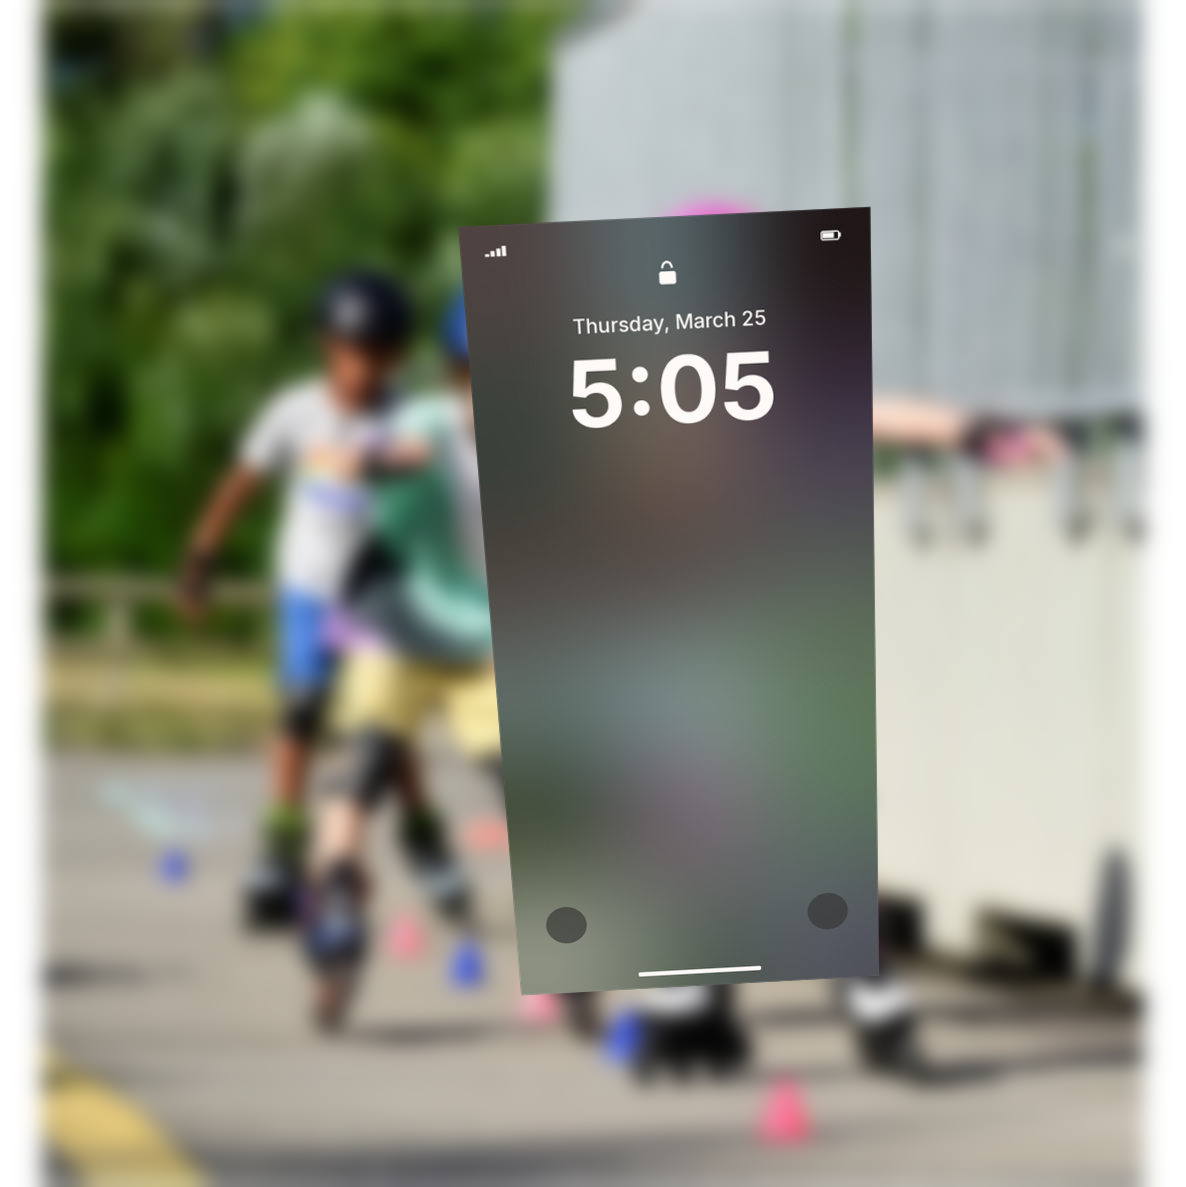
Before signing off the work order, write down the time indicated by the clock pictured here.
5:05
